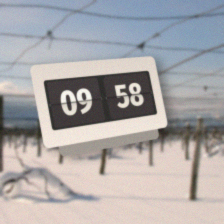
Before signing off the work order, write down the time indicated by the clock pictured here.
9:58
